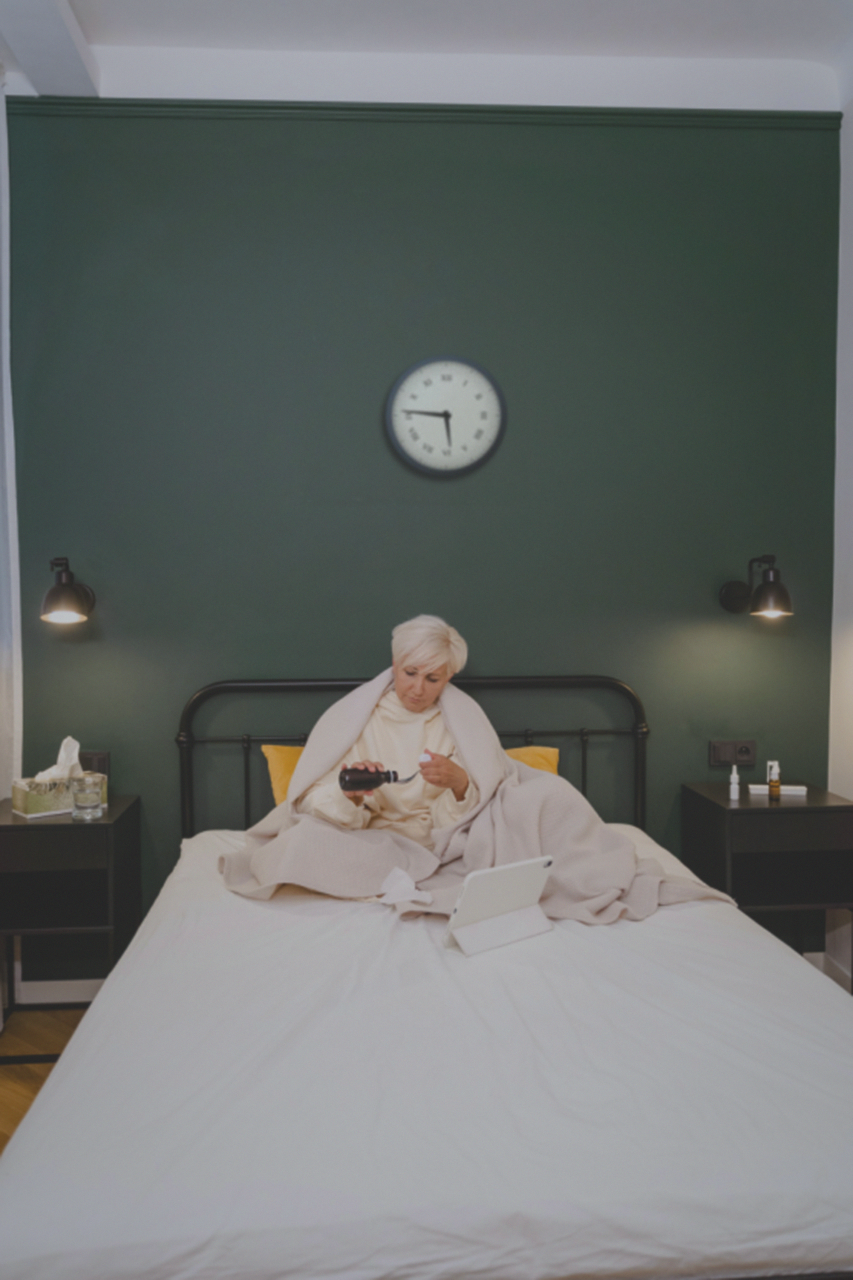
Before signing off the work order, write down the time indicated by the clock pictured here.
5:46
